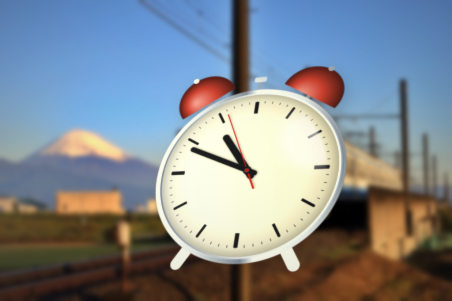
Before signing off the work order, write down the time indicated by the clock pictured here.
10:48:56
